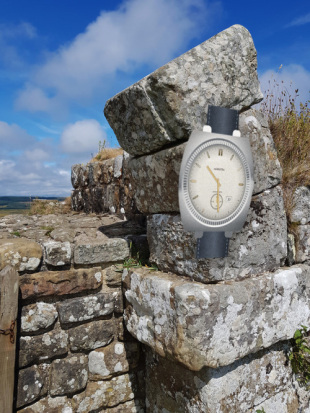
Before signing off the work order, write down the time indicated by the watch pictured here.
10:29
